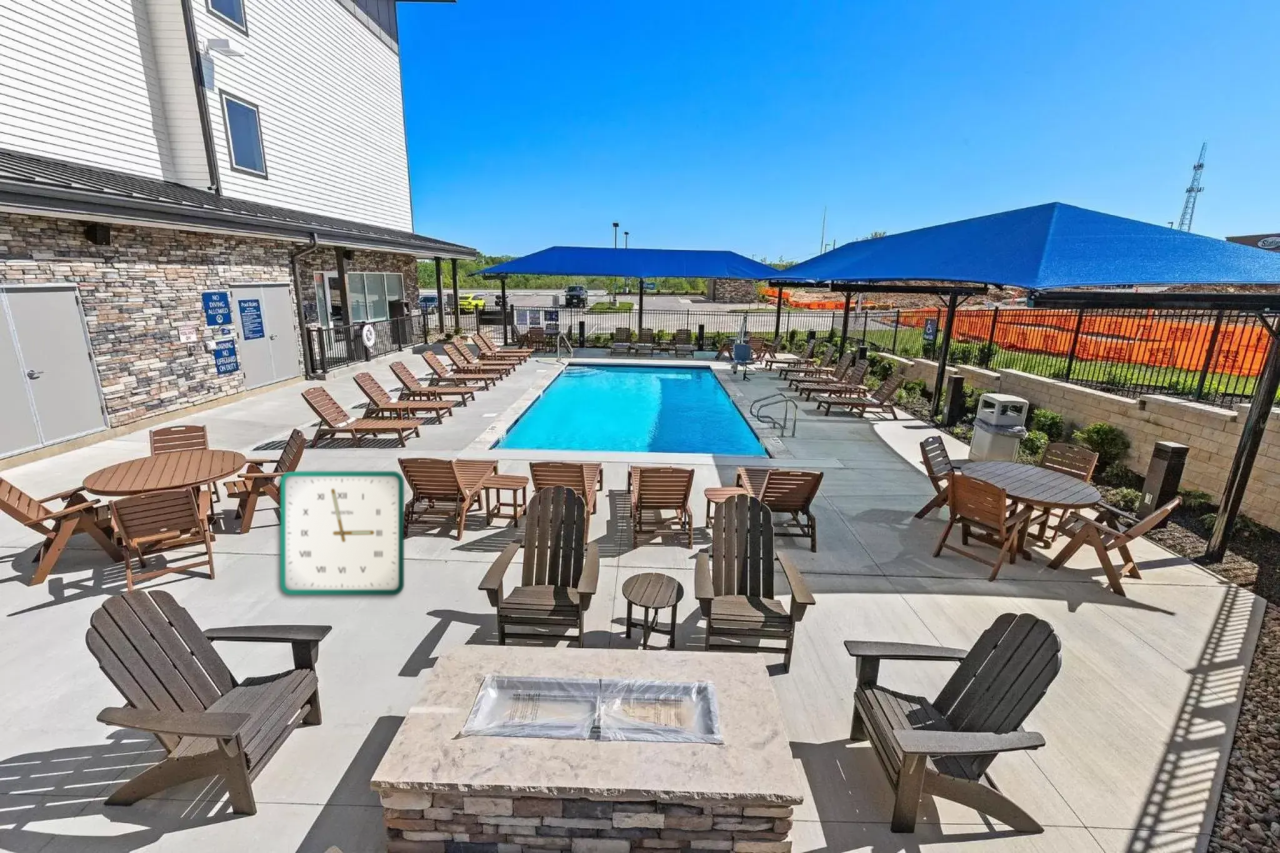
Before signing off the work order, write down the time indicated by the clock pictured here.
2:58
